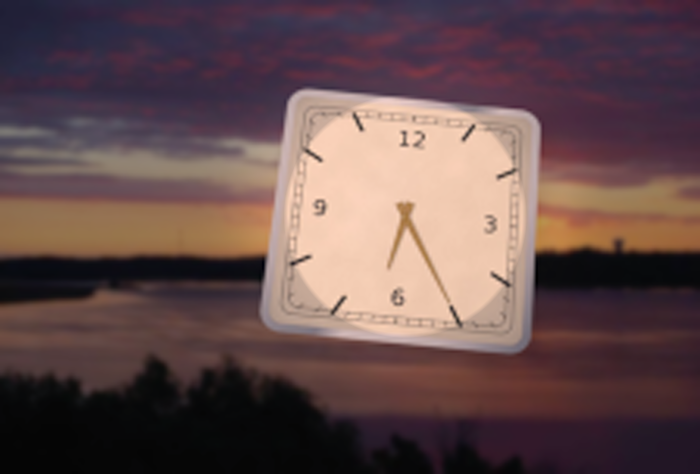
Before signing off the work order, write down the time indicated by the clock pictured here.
6:25
